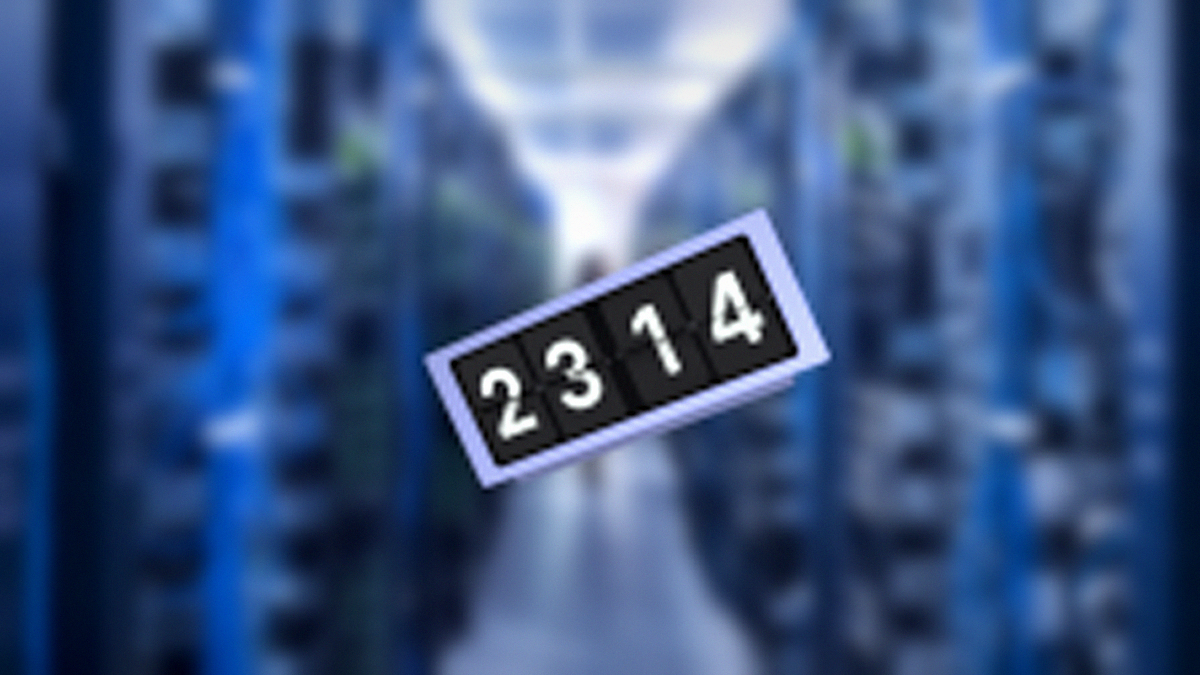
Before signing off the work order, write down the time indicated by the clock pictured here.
23:14
